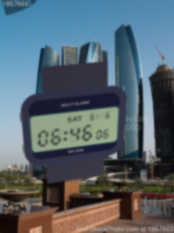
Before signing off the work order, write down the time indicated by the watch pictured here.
6:46:06
